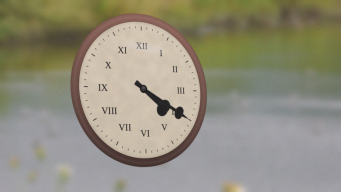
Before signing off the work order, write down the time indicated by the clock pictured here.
4:20
